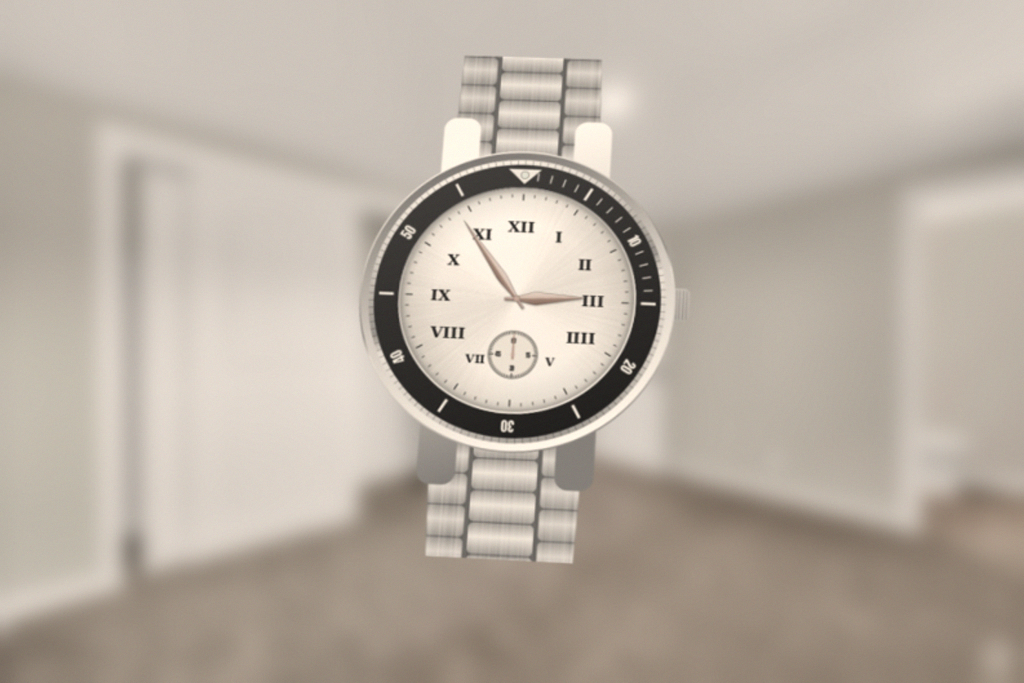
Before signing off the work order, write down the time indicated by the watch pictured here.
2:54
